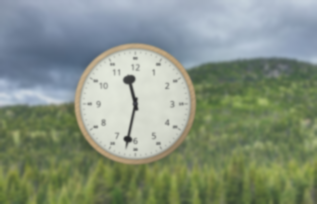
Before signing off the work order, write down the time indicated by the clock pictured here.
11:32
